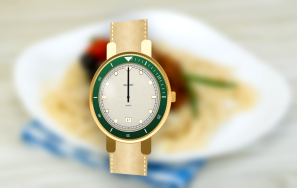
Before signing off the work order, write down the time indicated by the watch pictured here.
12:00
